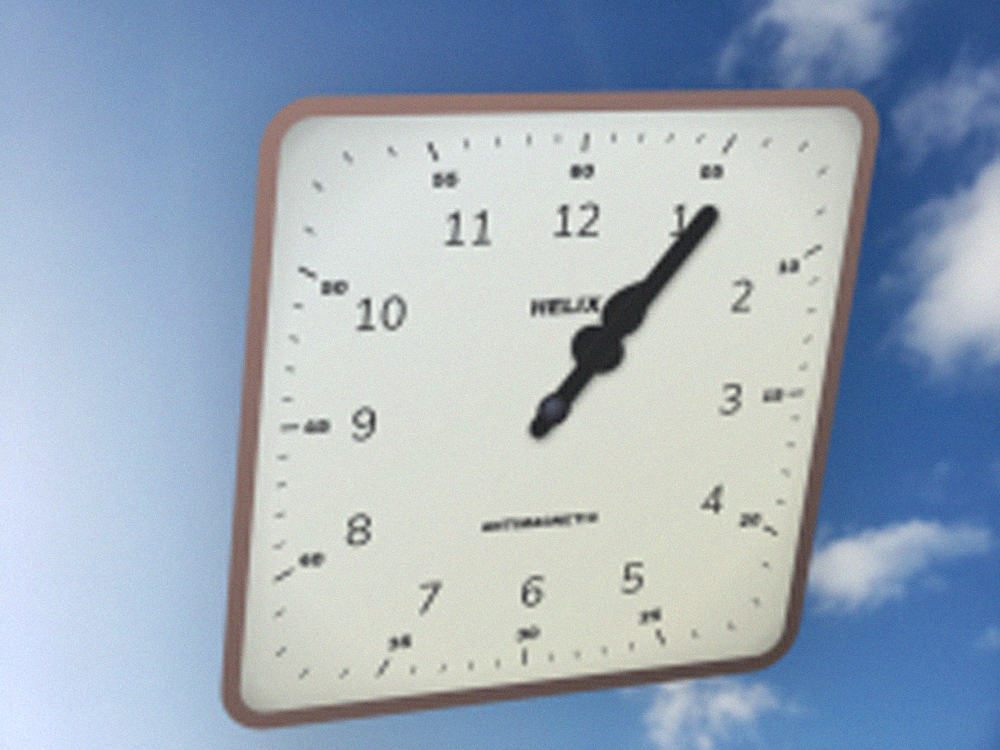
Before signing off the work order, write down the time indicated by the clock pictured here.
1:06
